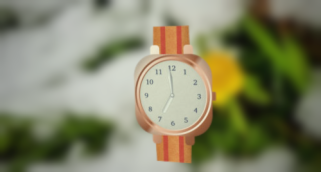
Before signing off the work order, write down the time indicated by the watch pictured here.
6:59
